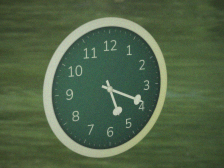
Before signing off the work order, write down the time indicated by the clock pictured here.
5:19
